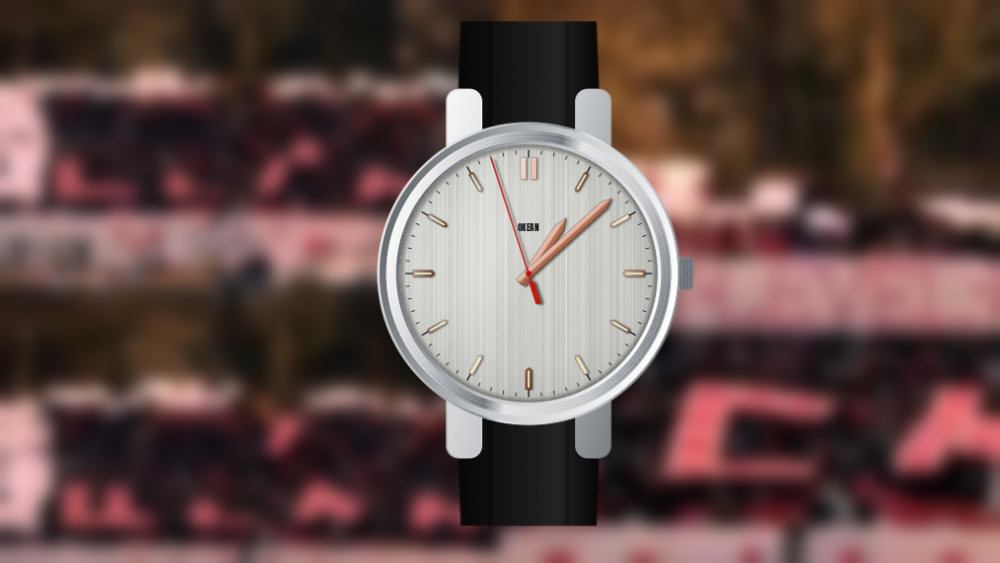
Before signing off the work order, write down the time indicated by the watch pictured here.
1:07:57
